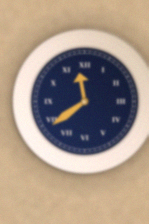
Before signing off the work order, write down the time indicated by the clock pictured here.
11:39
